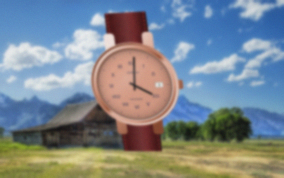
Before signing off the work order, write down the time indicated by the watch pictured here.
4:01
